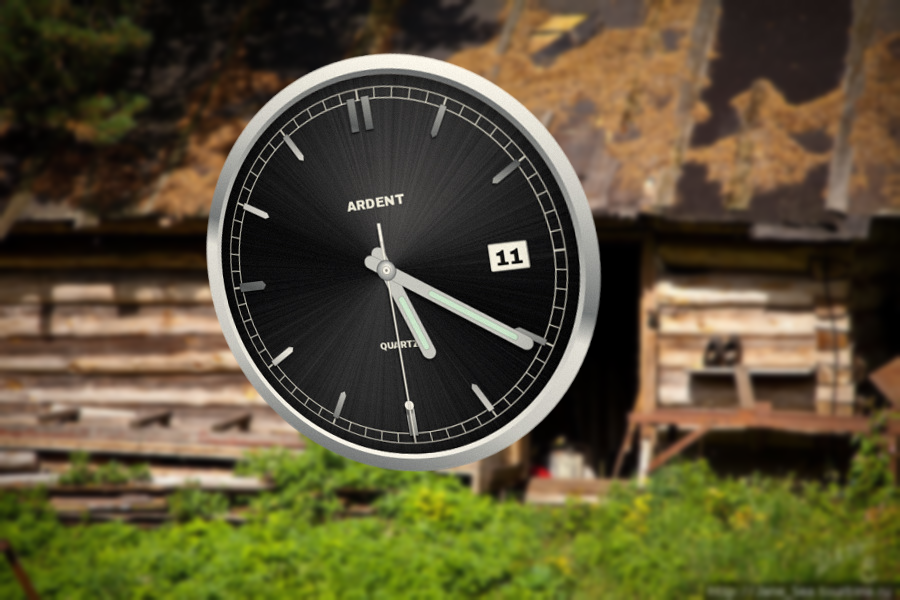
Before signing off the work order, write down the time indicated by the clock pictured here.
5:20:30
